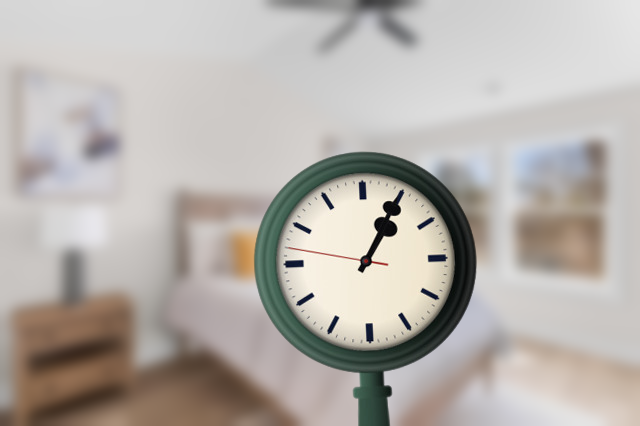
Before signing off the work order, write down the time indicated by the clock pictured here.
1:04:47
